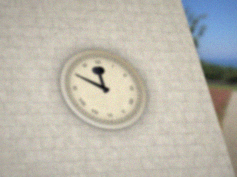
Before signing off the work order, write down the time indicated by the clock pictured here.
11:50
